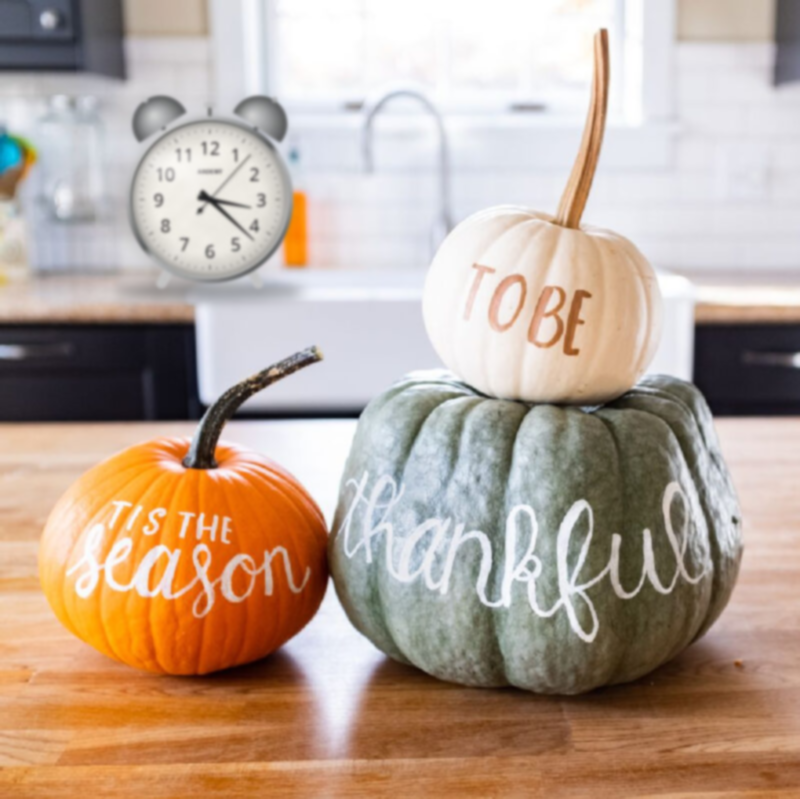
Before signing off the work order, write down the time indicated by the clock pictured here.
3:22:07
